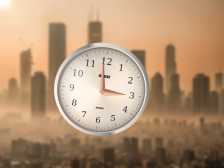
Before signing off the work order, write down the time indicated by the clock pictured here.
2:59
